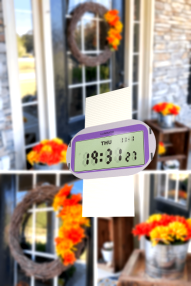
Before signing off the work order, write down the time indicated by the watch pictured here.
19:31:27
